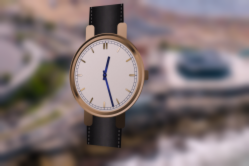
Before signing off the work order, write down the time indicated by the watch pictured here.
12:27
